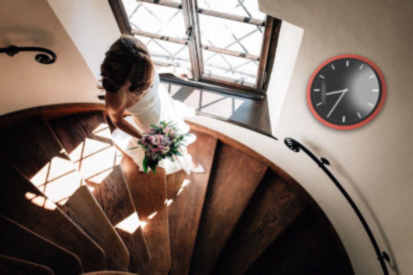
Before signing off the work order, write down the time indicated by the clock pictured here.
8:35
